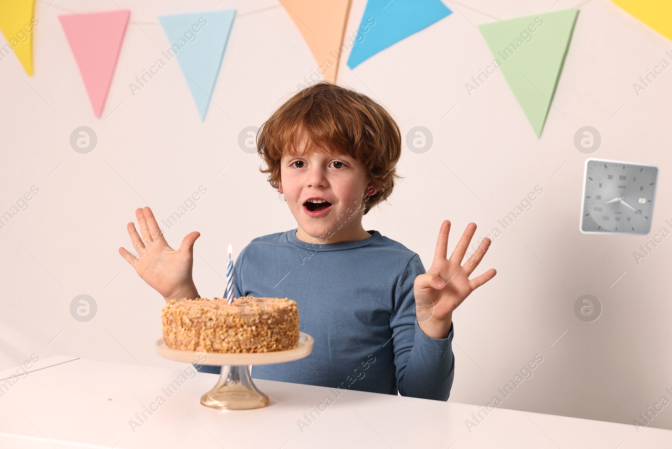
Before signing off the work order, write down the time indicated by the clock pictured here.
8:20
